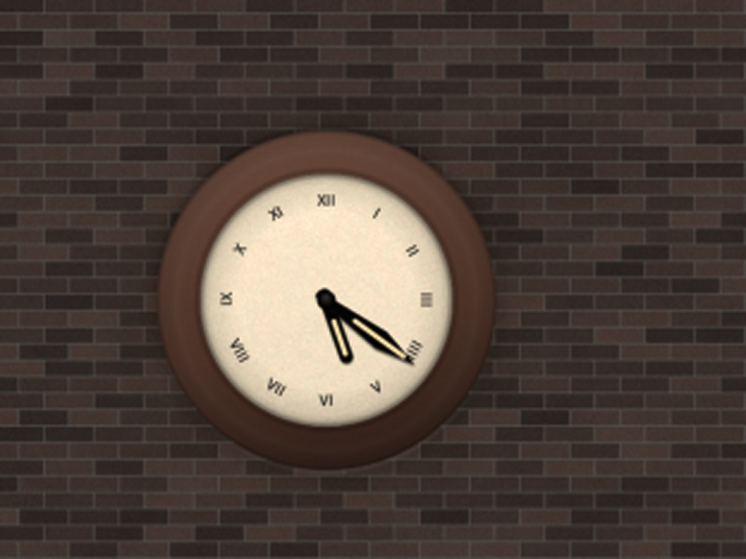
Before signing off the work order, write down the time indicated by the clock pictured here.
5:21
